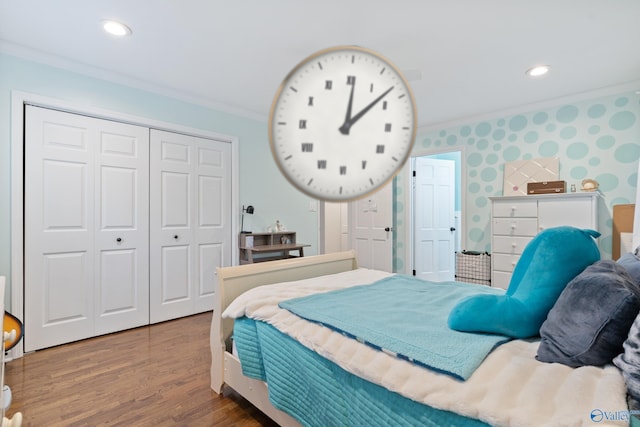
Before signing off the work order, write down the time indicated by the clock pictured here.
12:08
